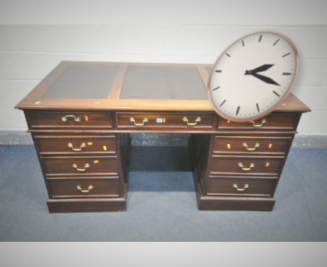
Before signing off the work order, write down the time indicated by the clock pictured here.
2:18
